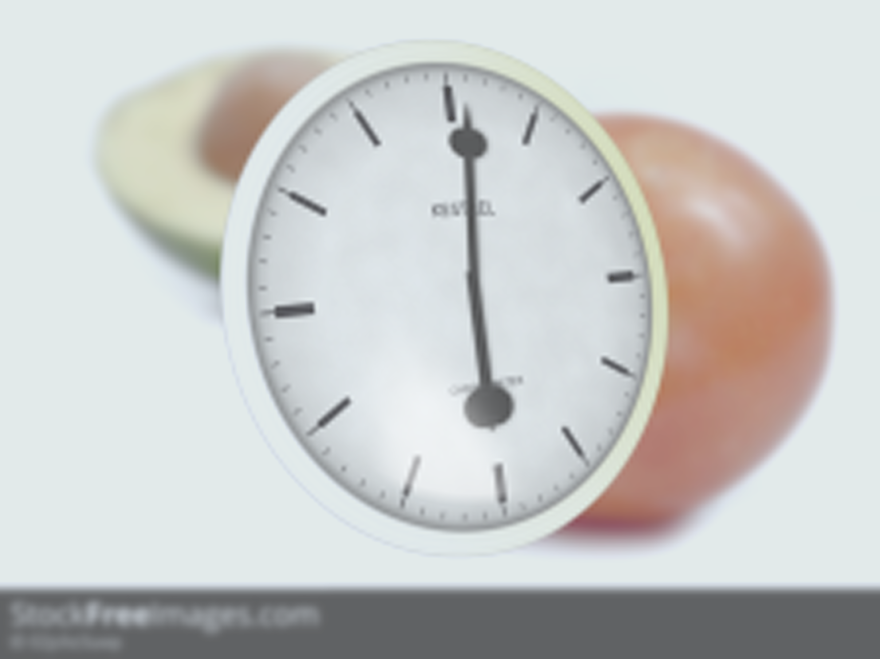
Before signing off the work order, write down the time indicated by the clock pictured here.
6:01
